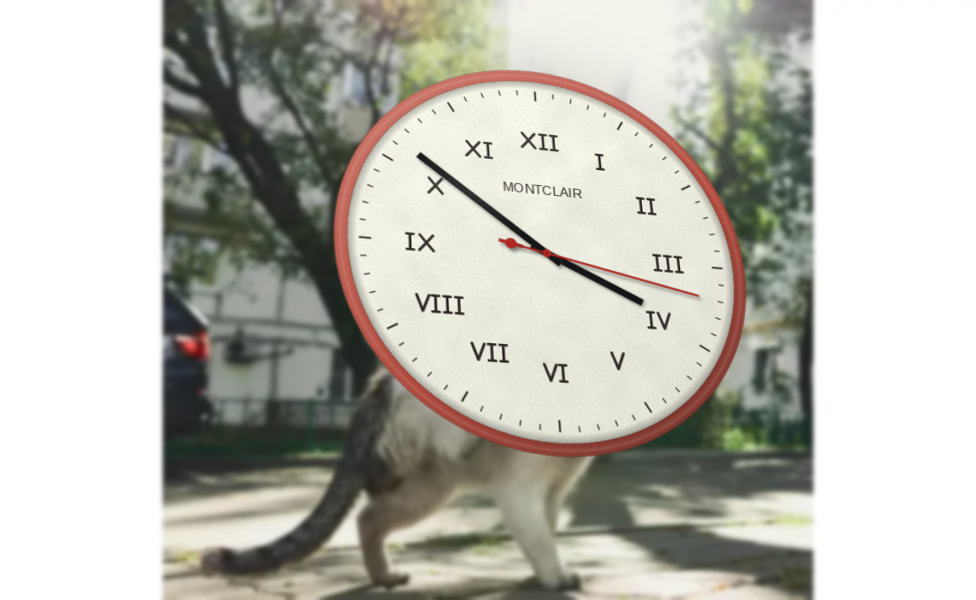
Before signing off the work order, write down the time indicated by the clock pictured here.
3:51:17
